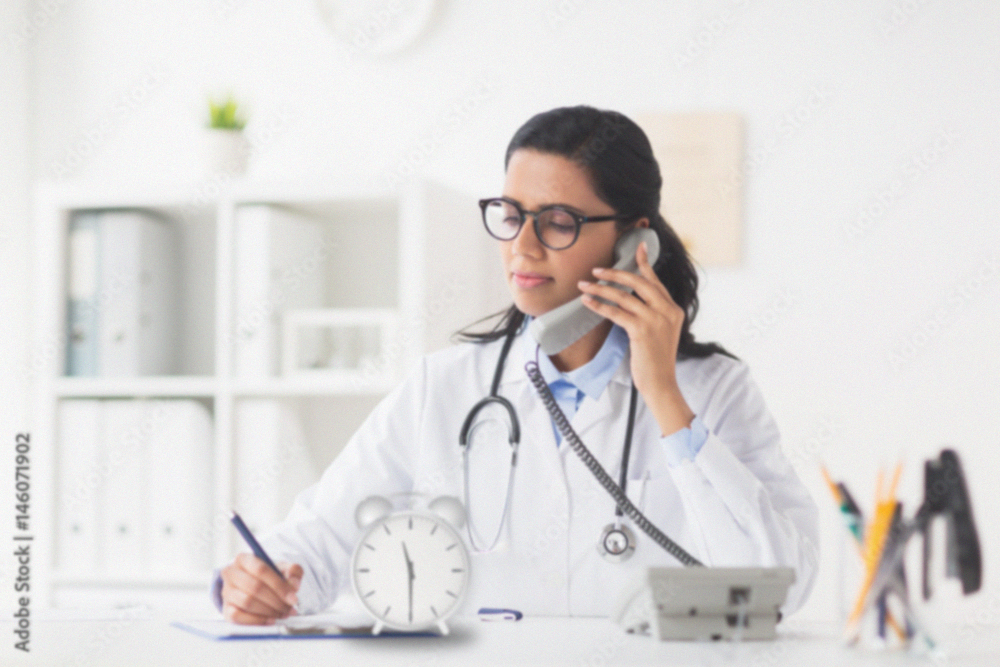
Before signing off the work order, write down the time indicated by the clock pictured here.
11:30
